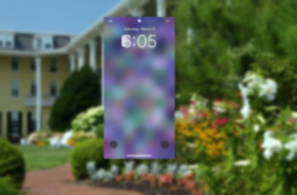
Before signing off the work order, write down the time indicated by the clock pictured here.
6:05
